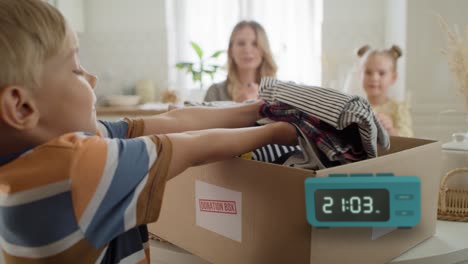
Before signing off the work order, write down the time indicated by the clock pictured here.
21:03
